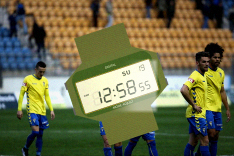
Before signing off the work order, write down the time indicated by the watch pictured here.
12:58:55
